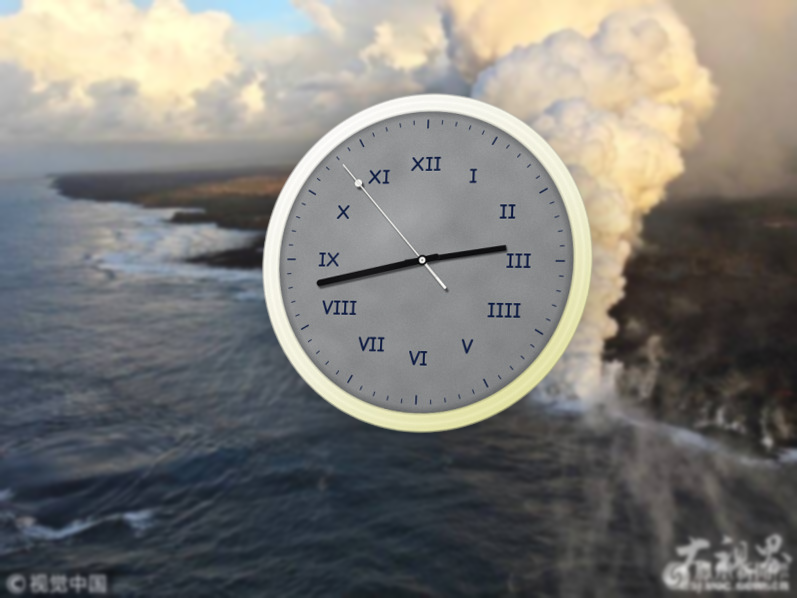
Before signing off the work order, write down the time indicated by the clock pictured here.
2:42:53
